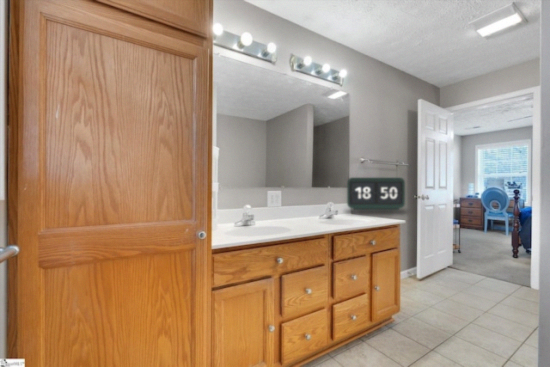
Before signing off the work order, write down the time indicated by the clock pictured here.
18:50
